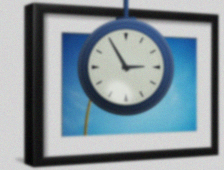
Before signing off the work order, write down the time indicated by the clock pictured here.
2:55
